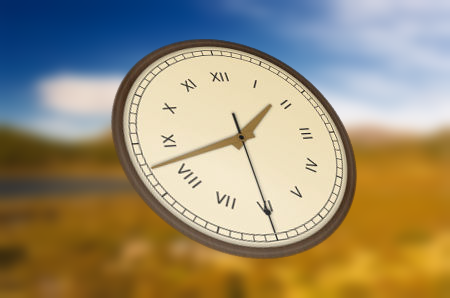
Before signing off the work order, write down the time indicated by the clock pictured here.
1:42:30
